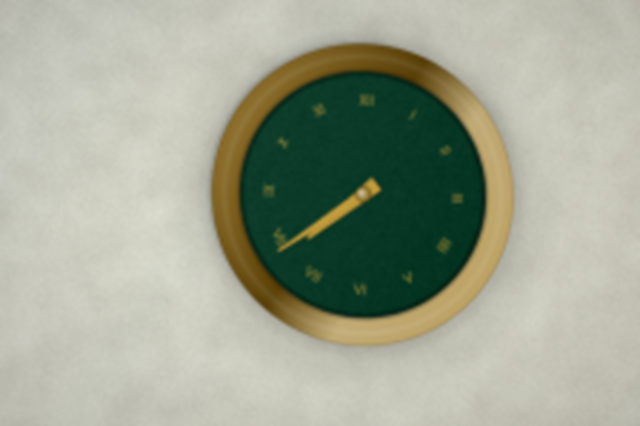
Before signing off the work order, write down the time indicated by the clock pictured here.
7:39
